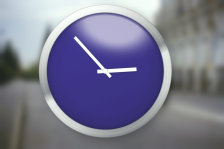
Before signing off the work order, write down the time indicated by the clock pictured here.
2:53
